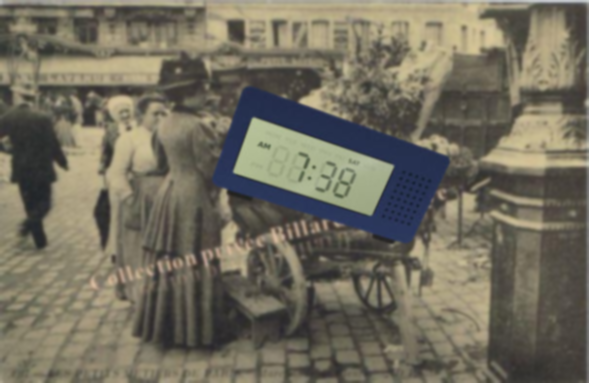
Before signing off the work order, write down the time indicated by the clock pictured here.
7:38
